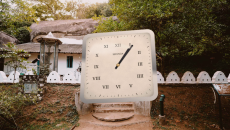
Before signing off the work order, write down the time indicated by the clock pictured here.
1:06
